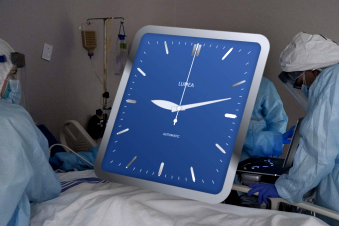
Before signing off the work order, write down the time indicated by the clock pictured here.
9:12:00
